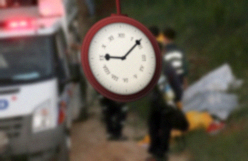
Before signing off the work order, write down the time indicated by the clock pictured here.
9:08
